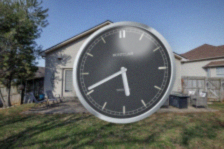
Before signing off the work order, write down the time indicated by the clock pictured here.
5:41
